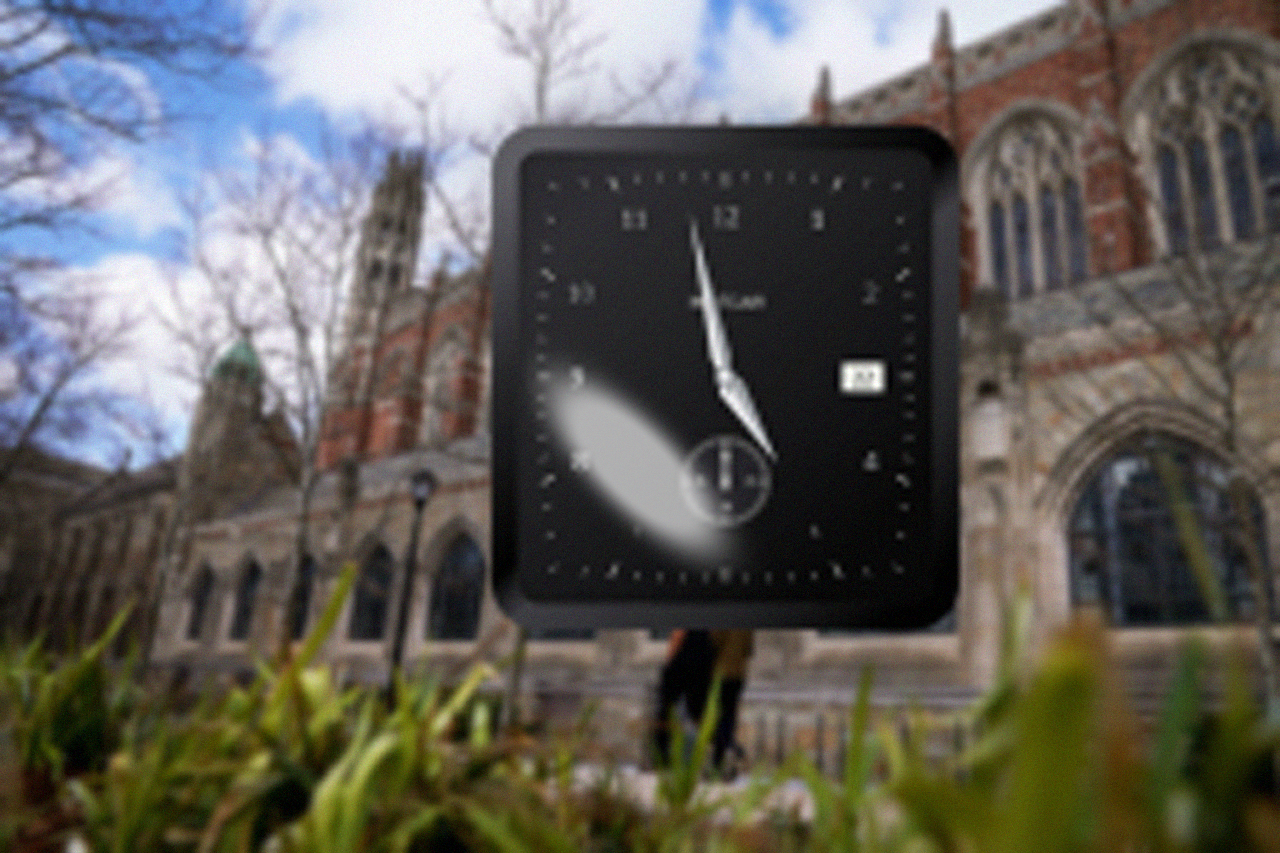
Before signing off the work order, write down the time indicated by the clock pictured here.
4:58
